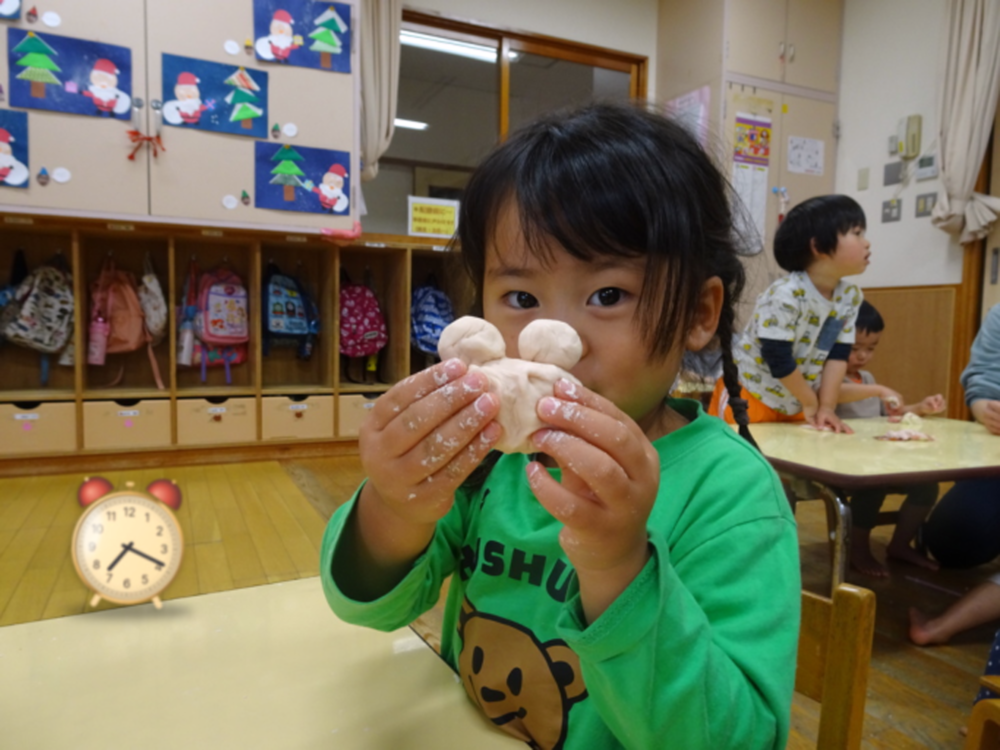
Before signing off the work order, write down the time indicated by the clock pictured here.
7:19
